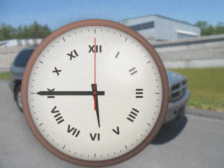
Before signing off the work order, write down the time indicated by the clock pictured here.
5:45:00
